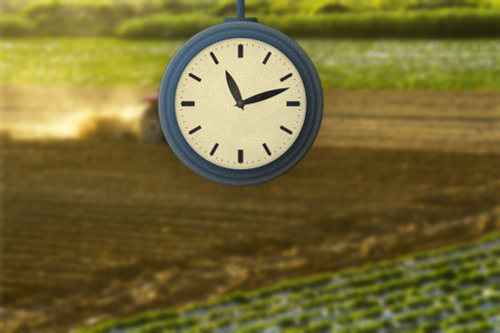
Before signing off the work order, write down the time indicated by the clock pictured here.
11:12
